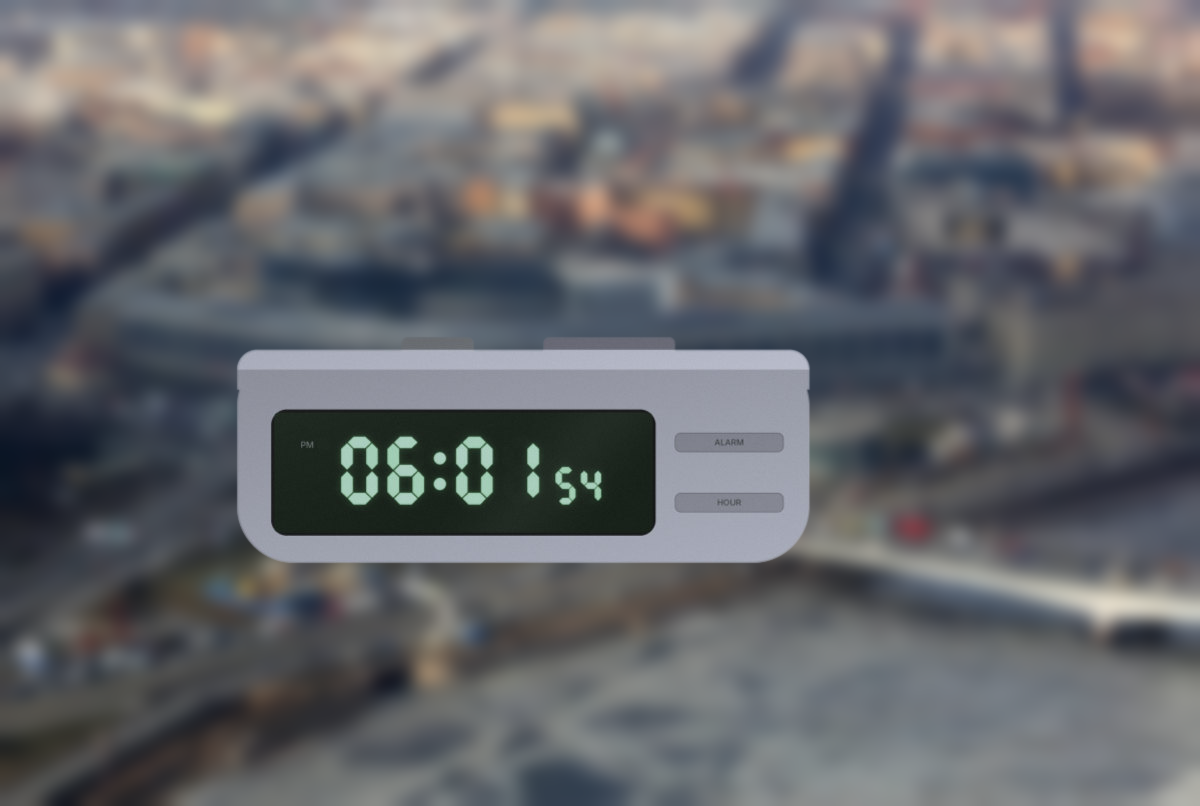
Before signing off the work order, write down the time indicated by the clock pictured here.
6:01:54
